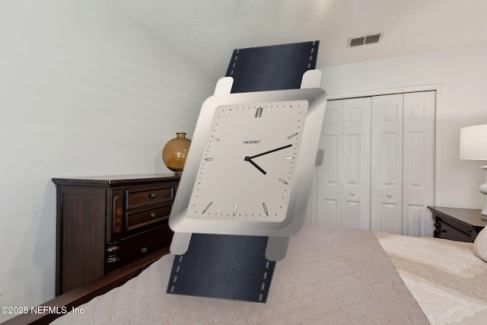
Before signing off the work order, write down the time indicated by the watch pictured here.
4:12
